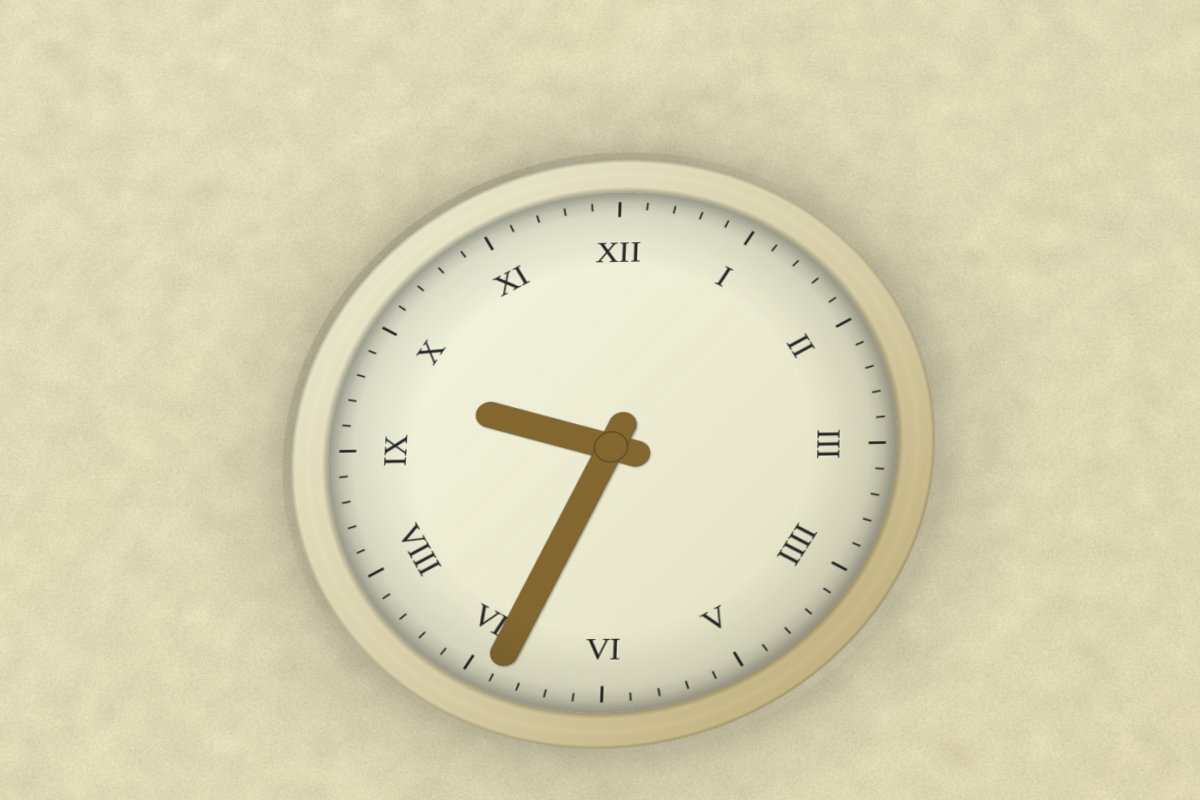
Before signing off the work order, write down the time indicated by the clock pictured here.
9:34
